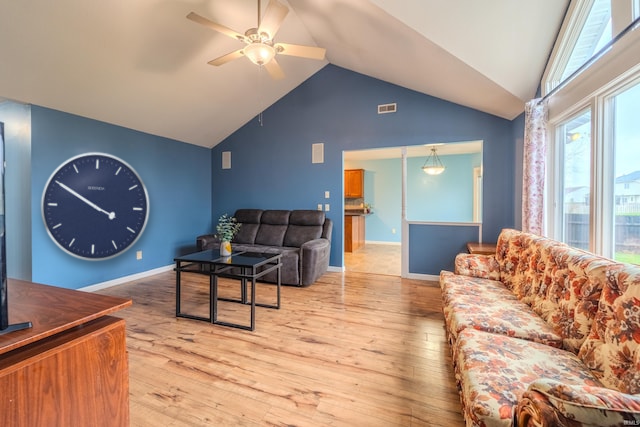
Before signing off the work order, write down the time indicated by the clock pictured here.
3:50
